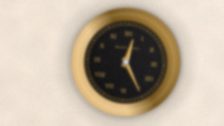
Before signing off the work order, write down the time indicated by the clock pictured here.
12:25
